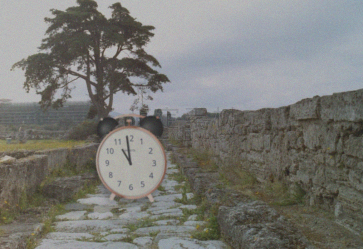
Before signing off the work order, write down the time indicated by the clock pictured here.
10:59
